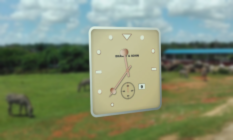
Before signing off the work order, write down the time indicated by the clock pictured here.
11:37
